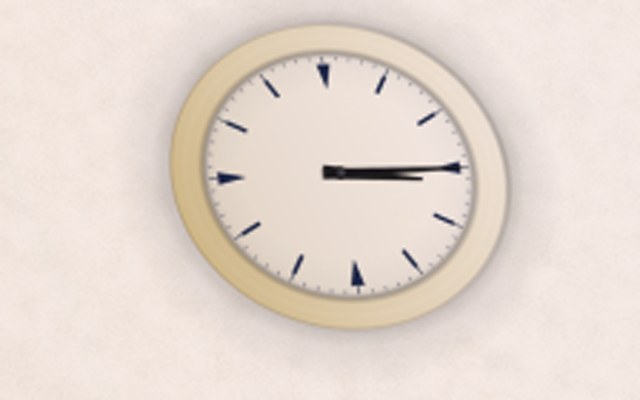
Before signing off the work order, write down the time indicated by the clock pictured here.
3:15
